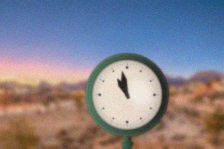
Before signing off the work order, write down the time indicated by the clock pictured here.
10:58
